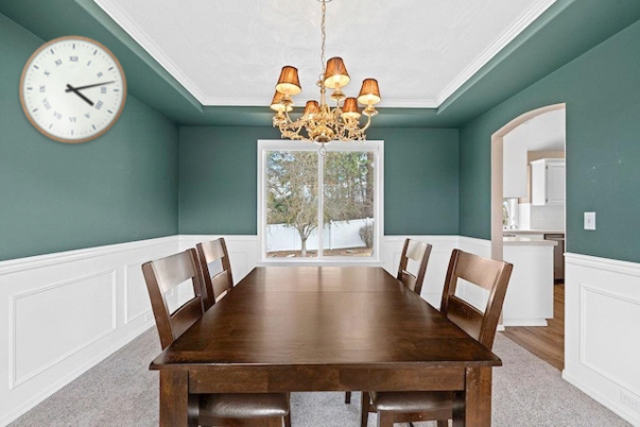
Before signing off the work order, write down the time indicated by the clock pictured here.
4:13
